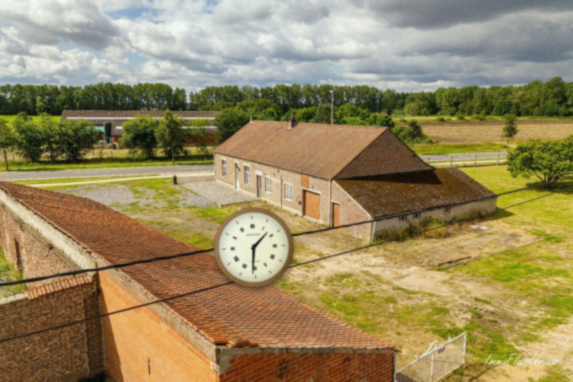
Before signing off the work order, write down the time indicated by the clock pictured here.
1:31
